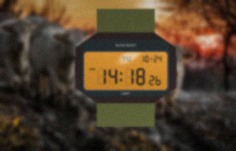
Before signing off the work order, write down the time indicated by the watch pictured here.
14:18:26
